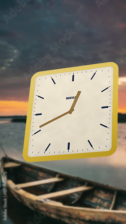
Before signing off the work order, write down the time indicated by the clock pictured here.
12:41
